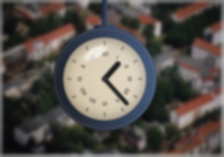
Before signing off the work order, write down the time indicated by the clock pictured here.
1:23
